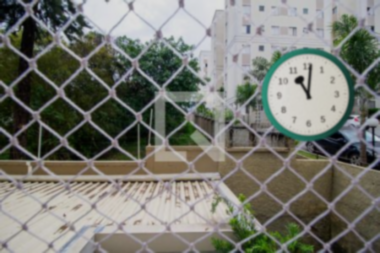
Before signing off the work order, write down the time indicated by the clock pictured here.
11:01
